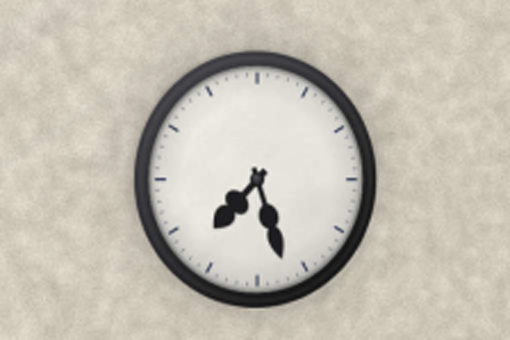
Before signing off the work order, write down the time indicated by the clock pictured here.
7:27
